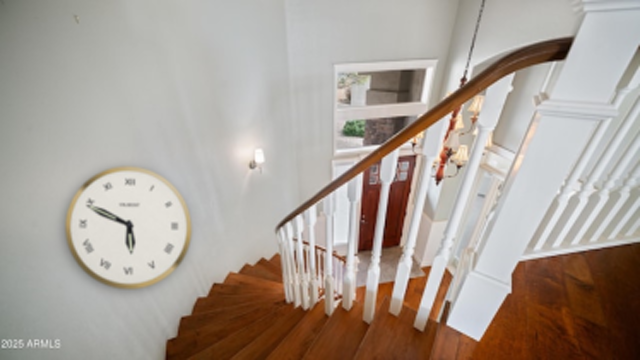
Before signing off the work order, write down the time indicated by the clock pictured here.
5:49
